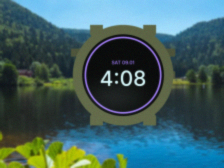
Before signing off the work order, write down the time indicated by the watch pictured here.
4:08
